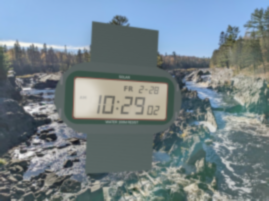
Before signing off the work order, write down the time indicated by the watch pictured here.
10:29
